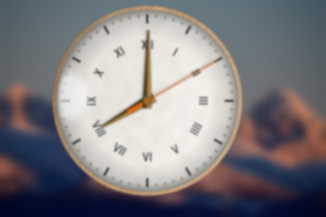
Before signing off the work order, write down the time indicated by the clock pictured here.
8:00:10
